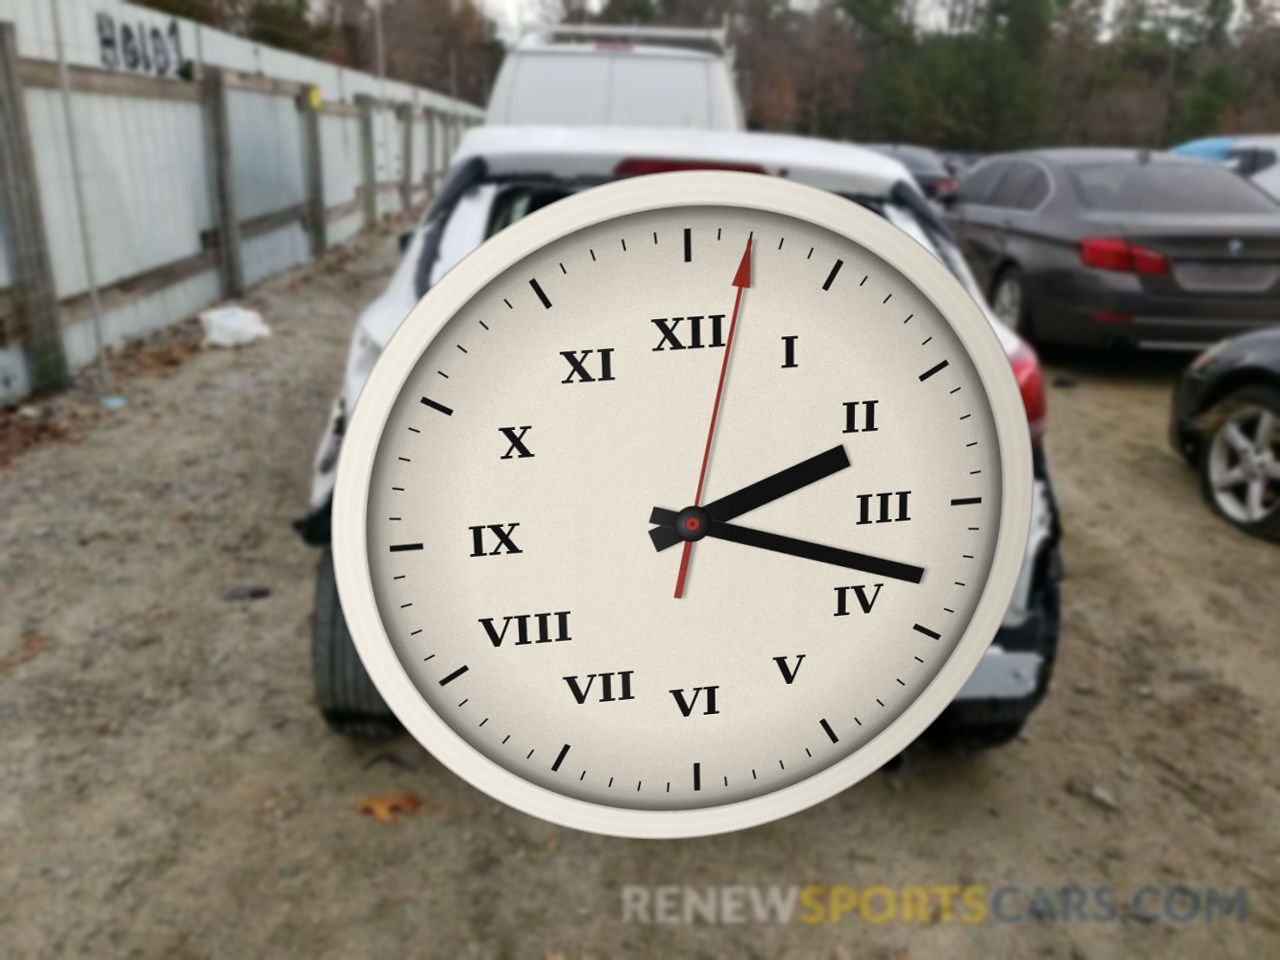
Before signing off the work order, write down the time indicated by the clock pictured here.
2:18:02
